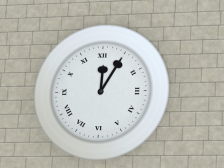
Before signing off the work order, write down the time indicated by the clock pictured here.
12:05
